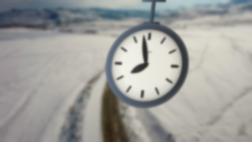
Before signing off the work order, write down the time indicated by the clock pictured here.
7:58
